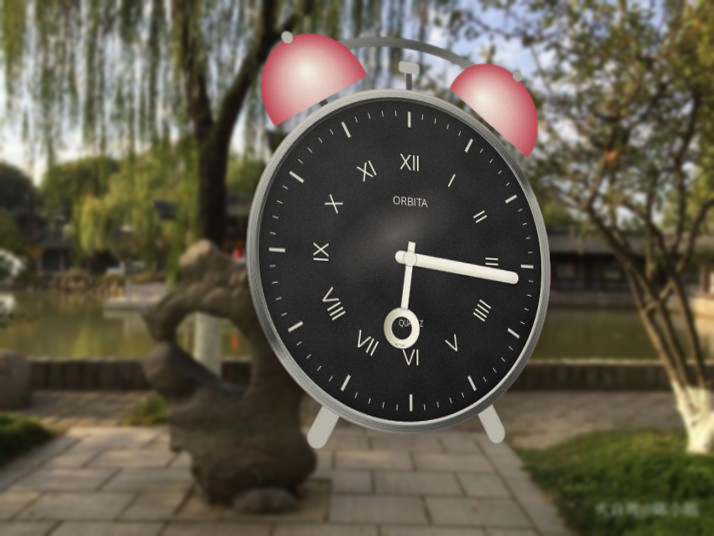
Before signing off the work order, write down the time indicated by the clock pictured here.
6:16
